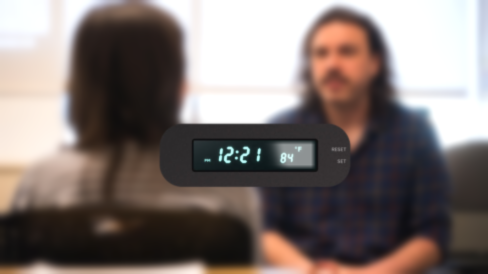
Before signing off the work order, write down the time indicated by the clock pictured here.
12:21
